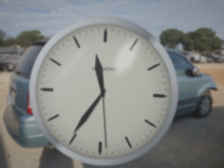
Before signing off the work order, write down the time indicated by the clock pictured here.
11:35:29
